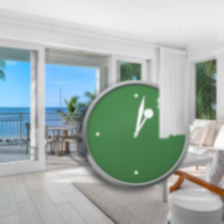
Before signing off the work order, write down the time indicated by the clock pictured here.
1:02
